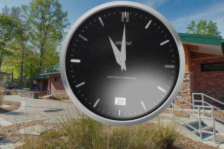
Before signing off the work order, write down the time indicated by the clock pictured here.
11:00
